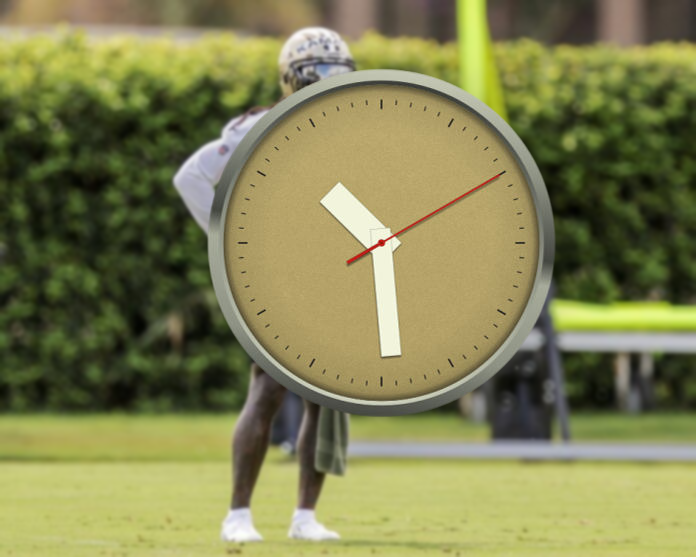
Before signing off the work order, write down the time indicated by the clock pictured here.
10:29:10
